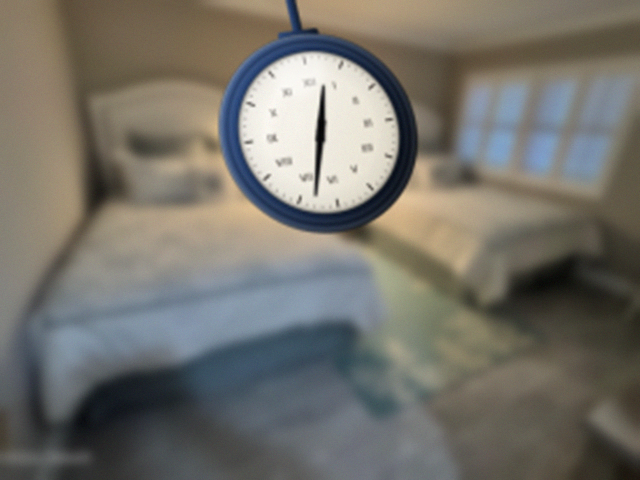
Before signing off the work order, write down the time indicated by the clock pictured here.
12:33
